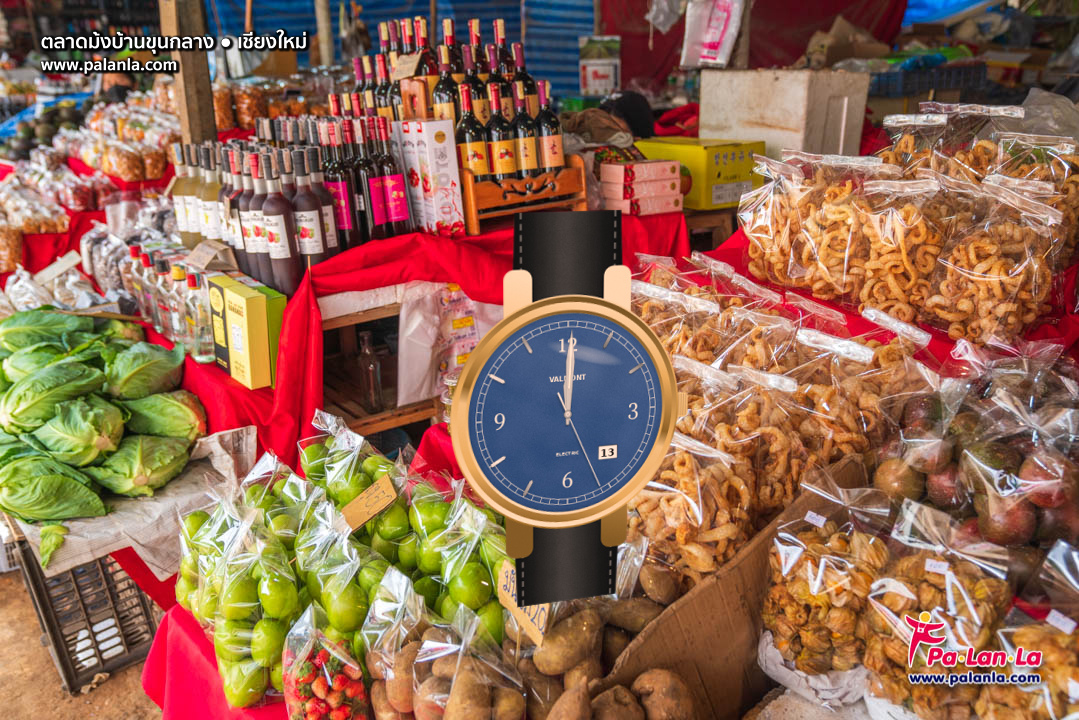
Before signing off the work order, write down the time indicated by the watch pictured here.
12:00:26
